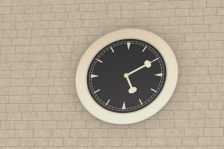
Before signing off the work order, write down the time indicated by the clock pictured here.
5:10
